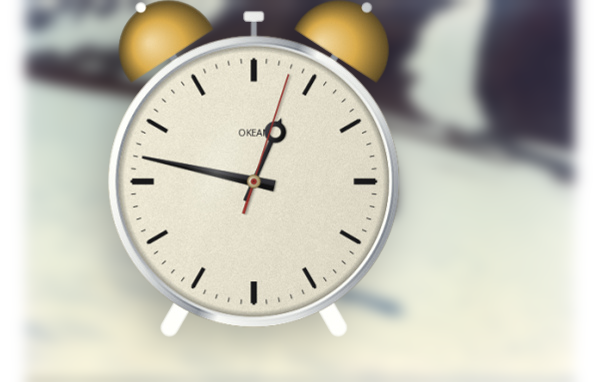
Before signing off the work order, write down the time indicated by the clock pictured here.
12:47:03
